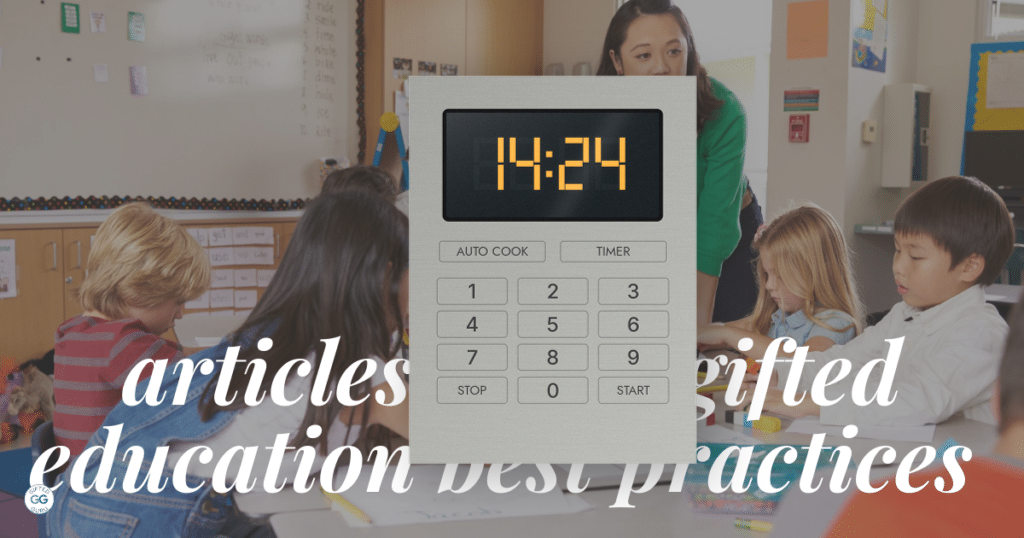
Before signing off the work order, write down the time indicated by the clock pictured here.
14:24
